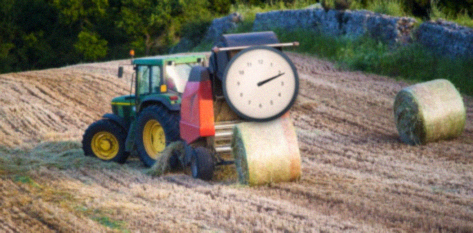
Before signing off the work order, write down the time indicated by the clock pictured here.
2:11
